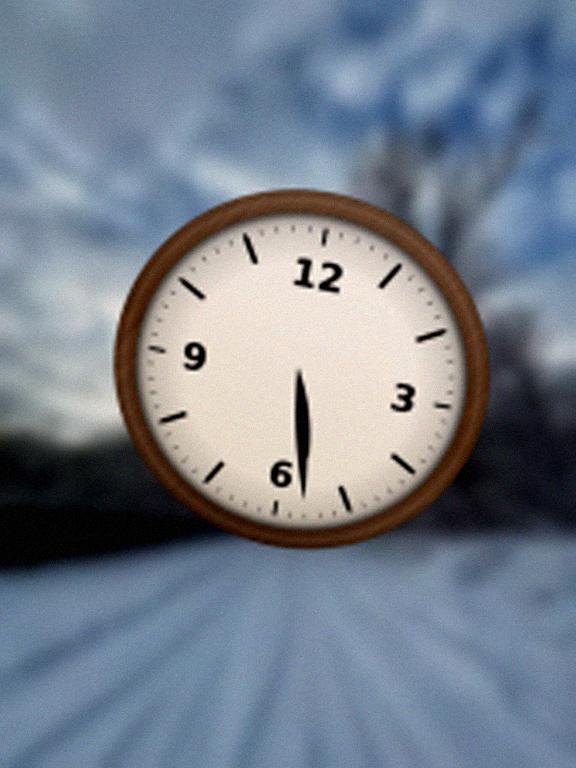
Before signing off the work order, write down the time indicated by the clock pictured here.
5:28
